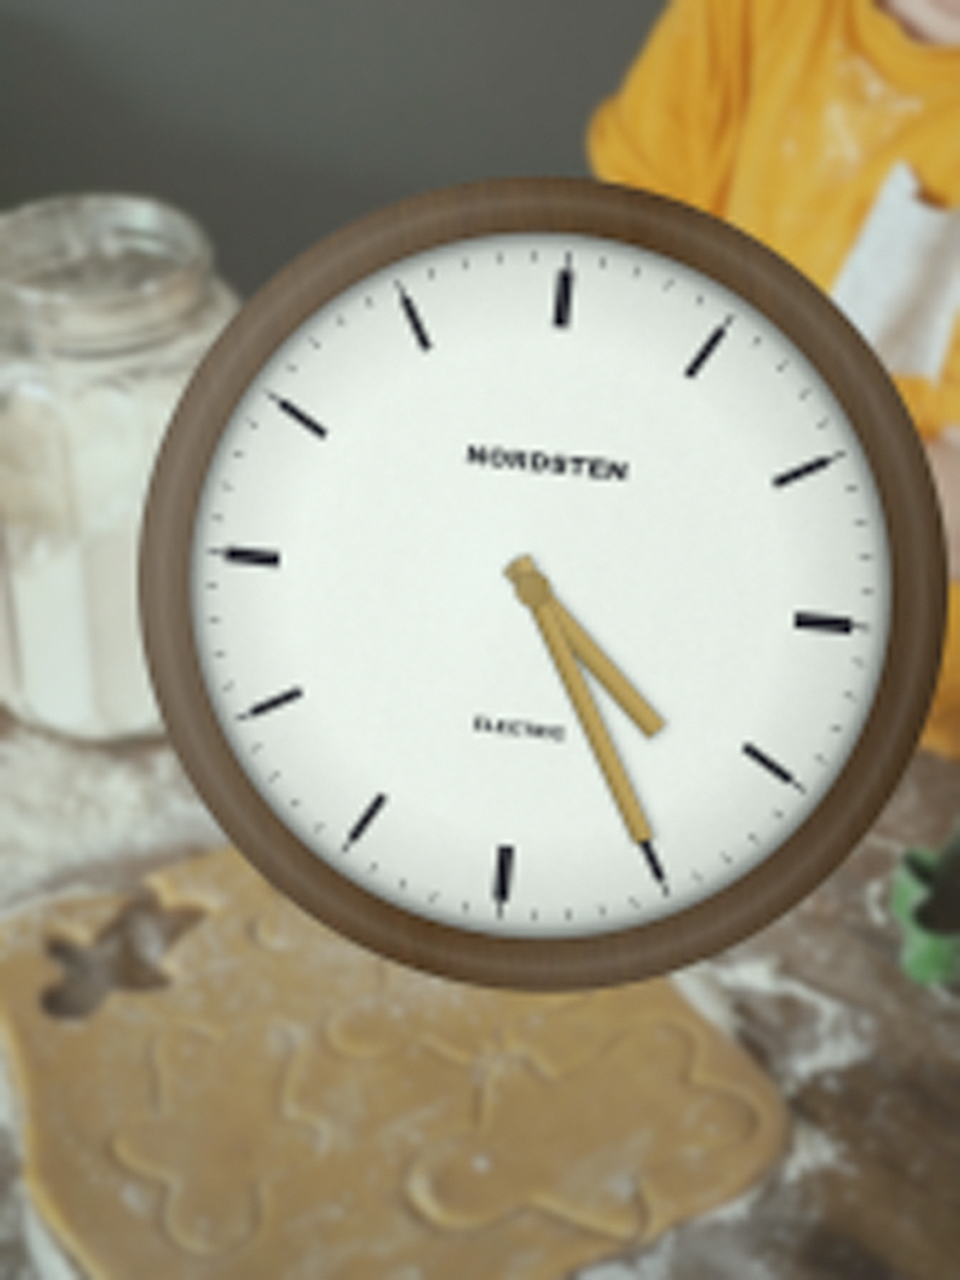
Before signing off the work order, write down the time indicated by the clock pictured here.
4:25
